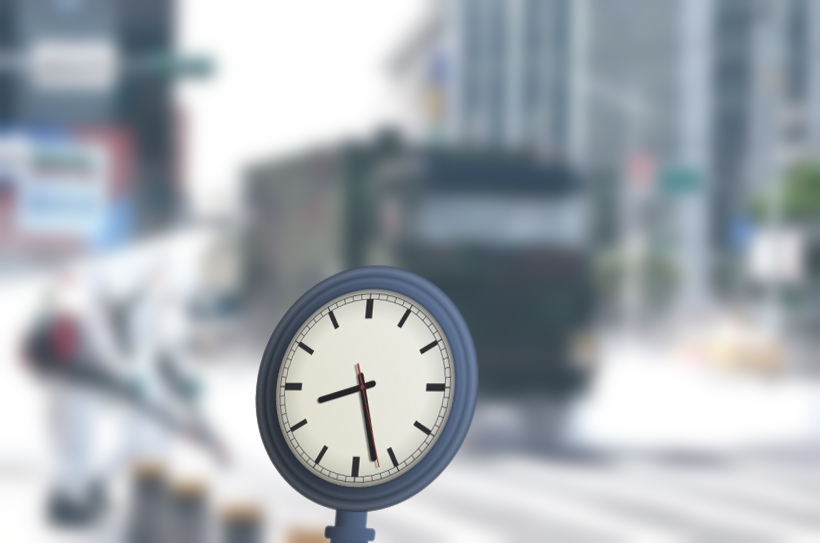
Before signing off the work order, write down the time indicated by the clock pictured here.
8:27:27
